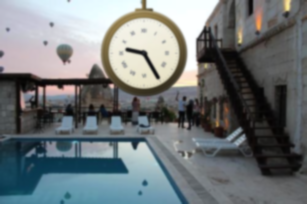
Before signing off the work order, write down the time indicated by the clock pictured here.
9:25
